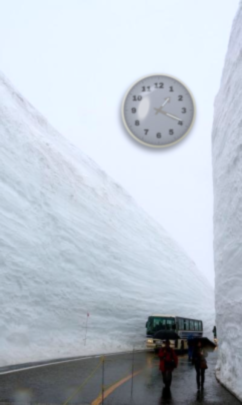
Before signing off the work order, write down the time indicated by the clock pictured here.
1:19
